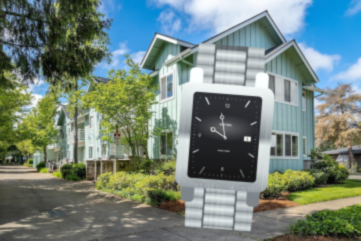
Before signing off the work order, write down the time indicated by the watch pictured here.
9:58
